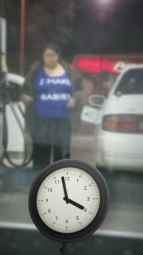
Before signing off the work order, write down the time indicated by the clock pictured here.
3:58
